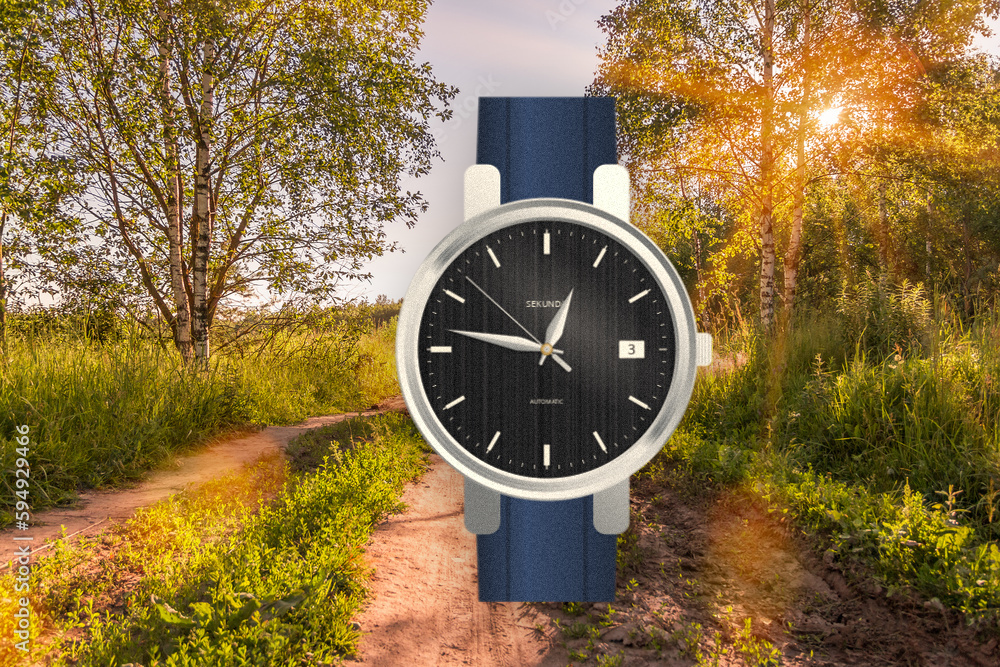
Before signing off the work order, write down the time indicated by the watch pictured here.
12:46:52
